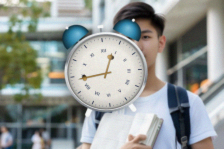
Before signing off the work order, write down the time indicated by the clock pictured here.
12:44
